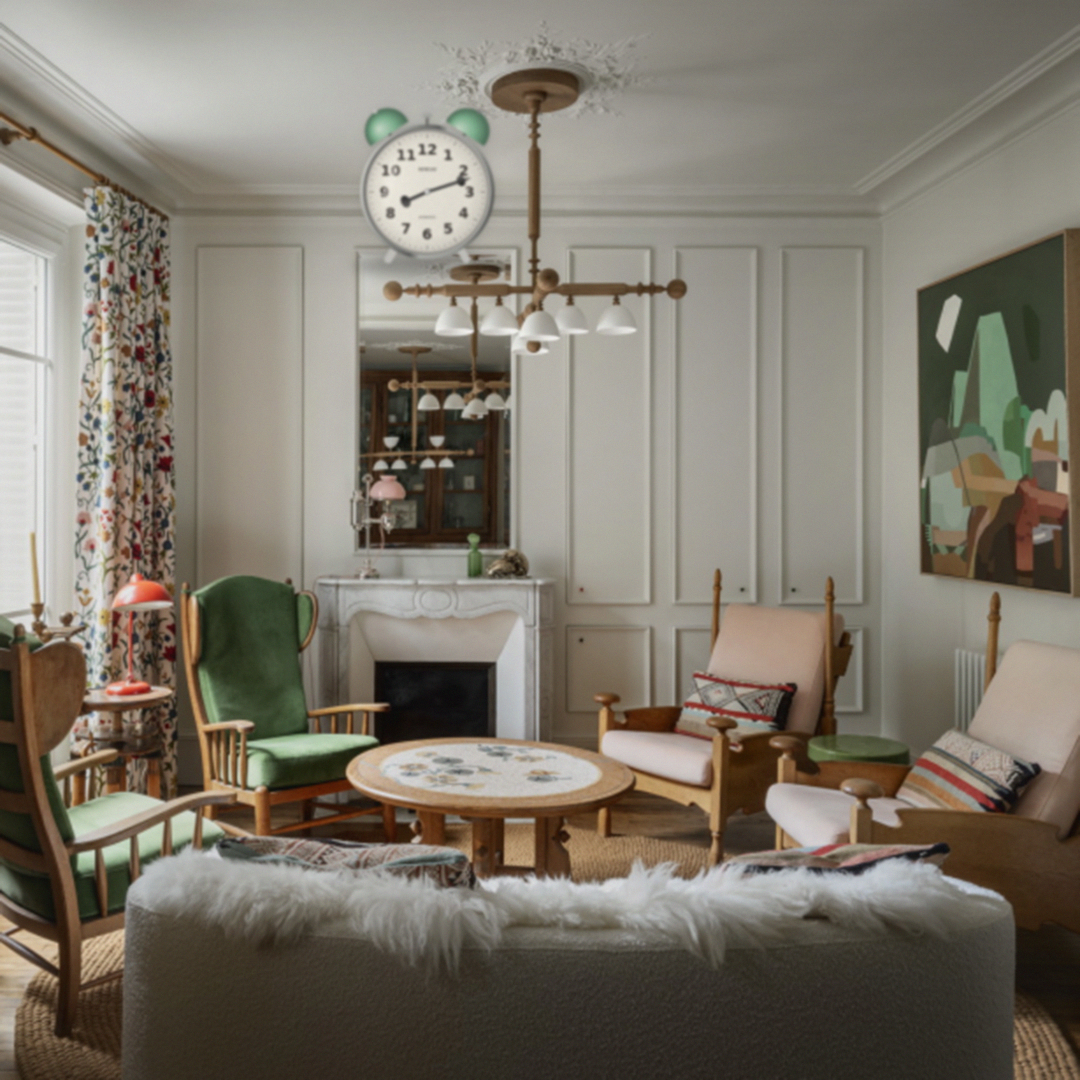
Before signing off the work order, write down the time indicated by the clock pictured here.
8:12
